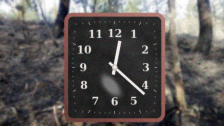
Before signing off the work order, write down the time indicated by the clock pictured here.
12:22
